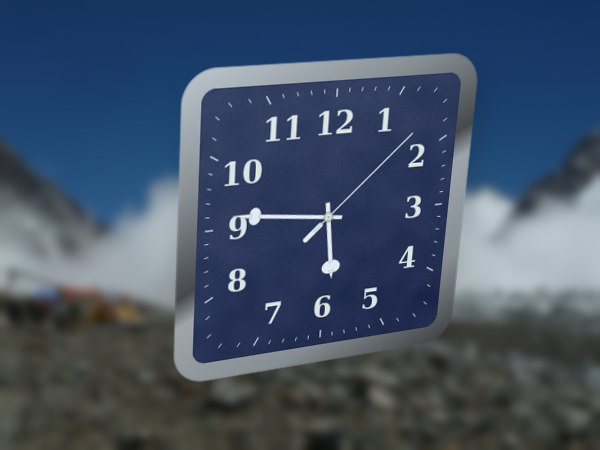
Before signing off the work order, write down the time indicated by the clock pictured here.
5:46:08
